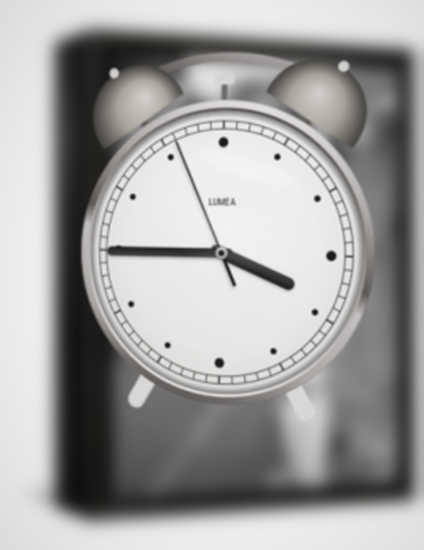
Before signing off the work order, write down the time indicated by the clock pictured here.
3:44:56
